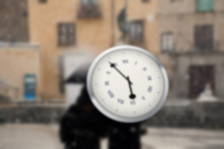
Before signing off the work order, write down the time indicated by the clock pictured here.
5:54
